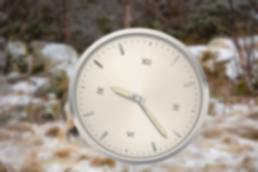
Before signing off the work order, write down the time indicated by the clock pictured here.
9:22
